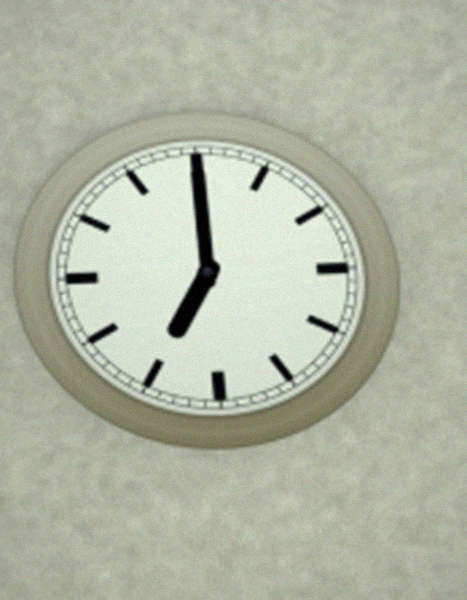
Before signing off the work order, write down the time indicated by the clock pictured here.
7:00
